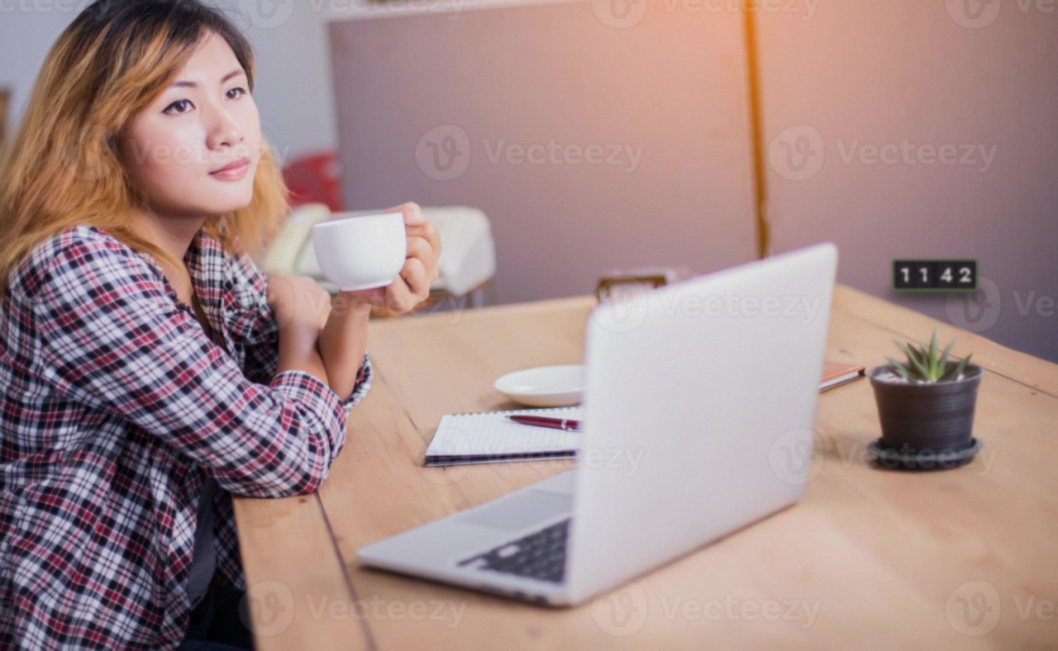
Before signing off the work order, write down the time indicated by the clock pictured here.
11:42
